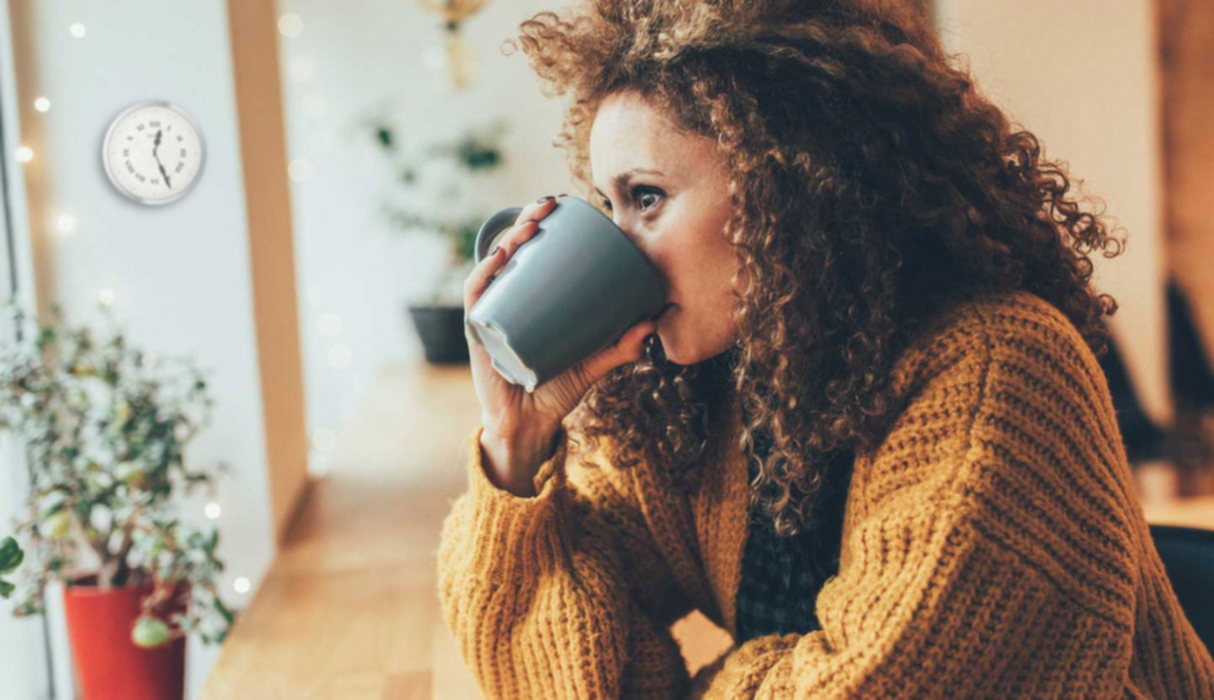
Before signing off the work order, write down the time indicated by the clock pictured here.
12:26
